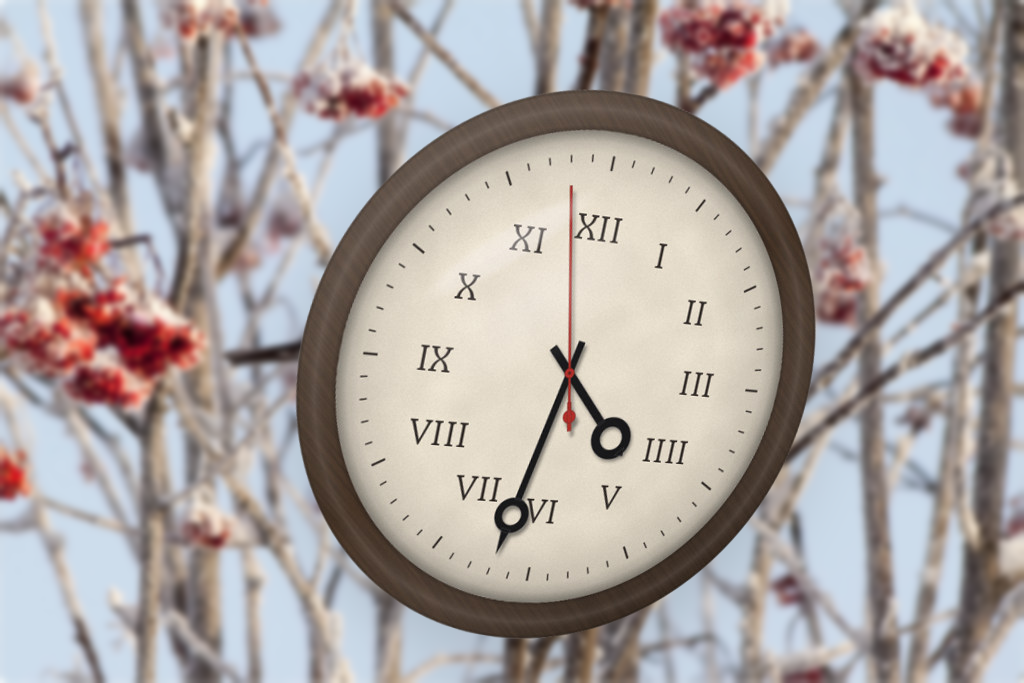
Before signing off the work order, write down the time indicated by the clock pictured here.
4:31:58
